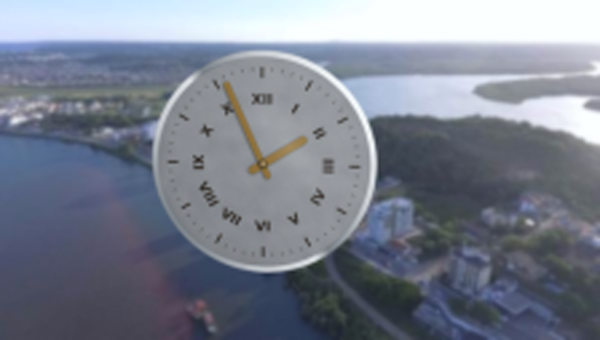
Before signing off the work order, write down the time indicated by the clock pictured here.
1:56
